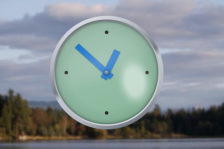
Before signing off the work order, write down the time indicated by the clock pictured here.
12:52
